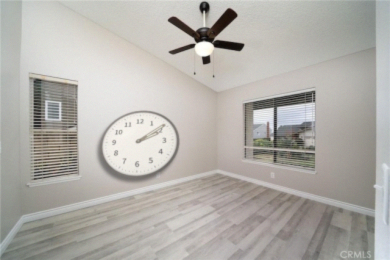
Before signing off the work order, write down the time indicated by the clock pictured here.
2:09
